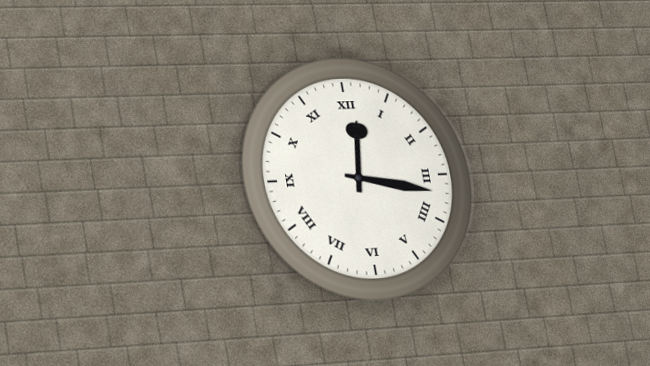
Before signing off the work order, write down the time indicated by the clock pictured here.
12:17
